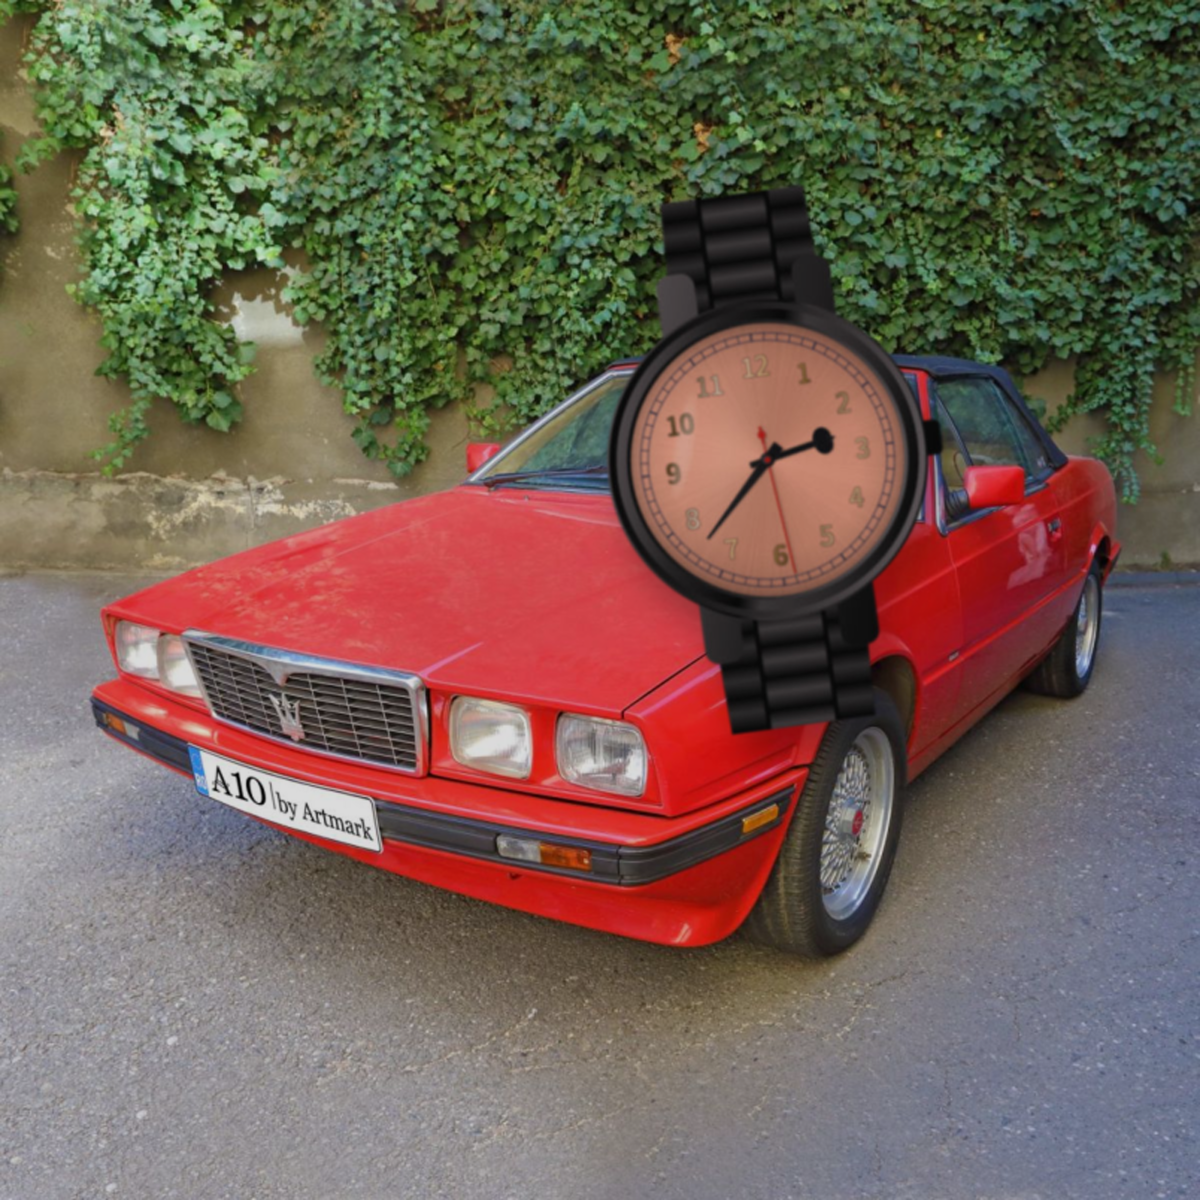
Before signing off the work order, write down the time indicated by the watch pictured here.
2:37:29
